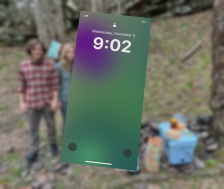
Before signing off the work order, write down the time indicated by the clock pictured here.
9:02
